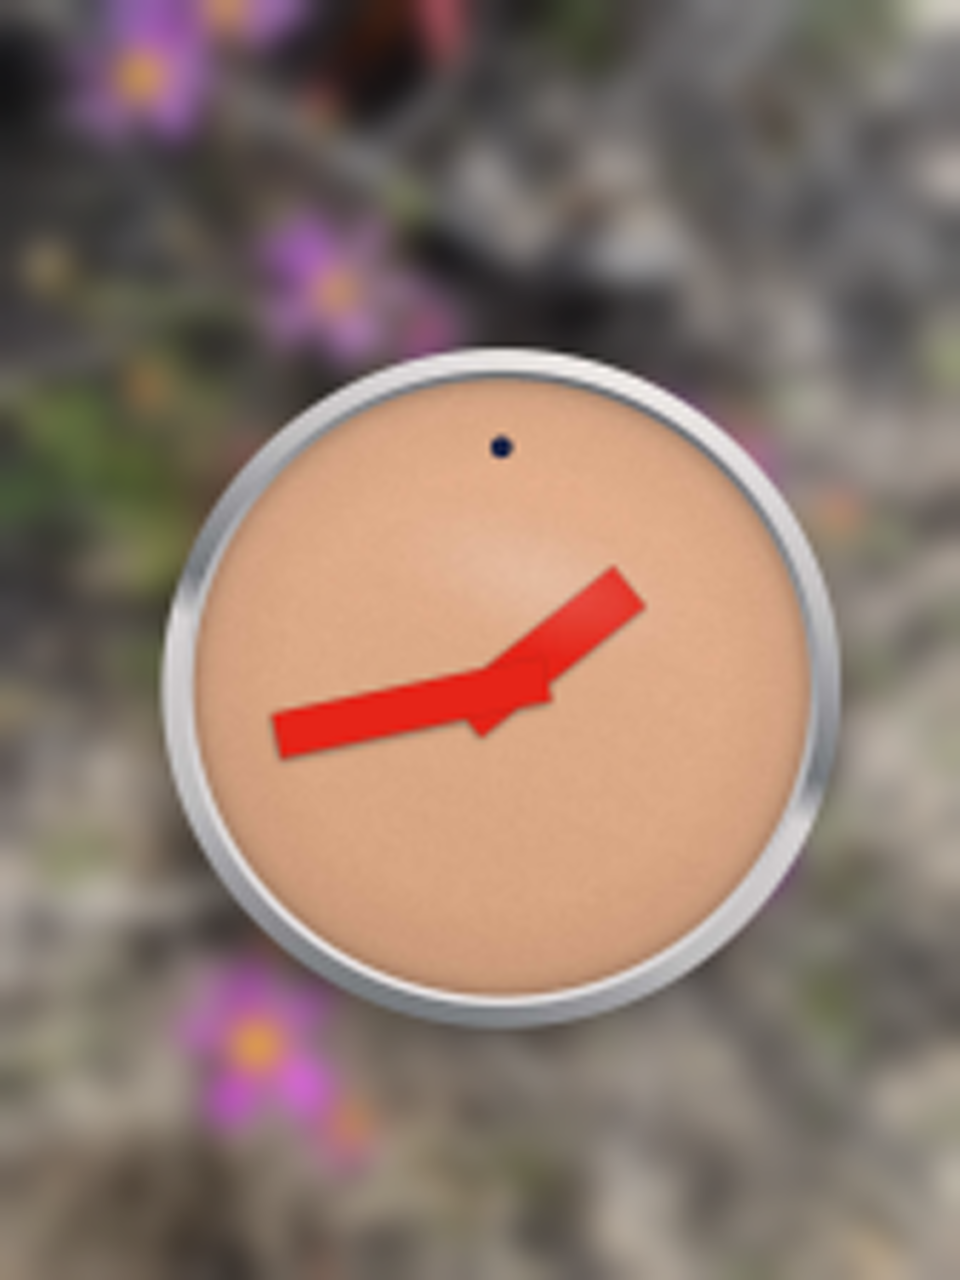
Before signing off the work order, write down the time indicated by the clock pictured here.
1:43
